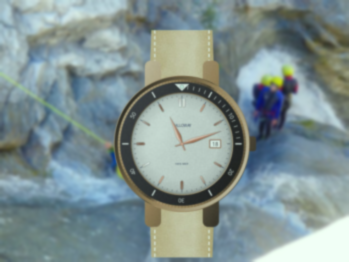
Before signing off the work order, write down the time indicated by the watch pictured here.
11:12
